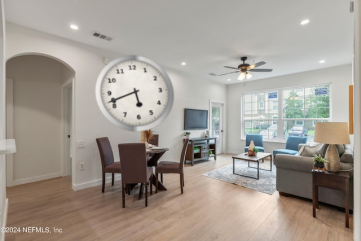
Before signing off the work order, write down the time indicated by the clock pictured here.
5:42
